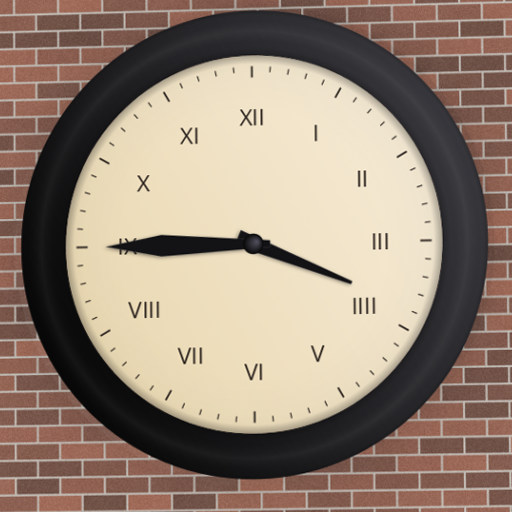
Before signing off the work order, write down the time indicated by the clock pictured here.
3:45
